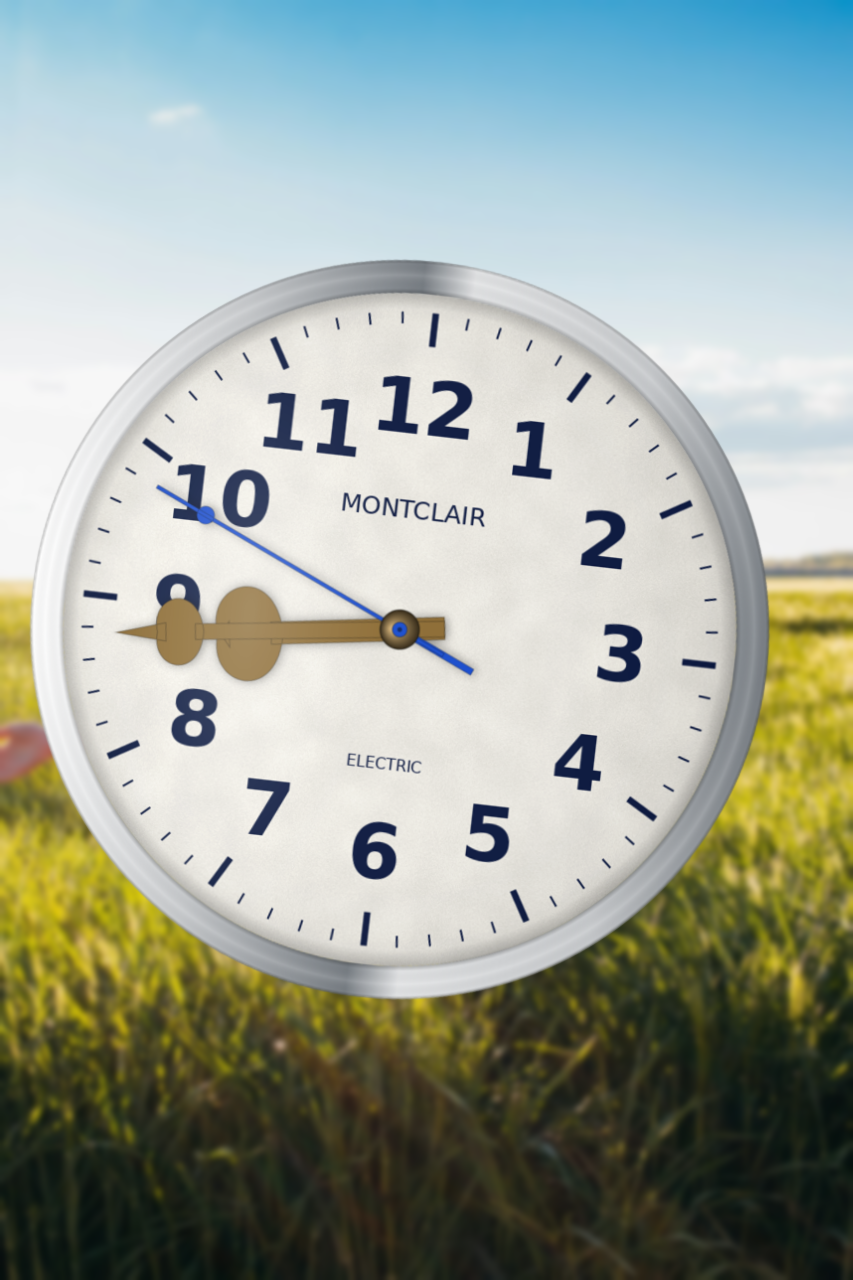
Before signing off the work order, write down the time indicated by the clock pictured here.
8:43:49
